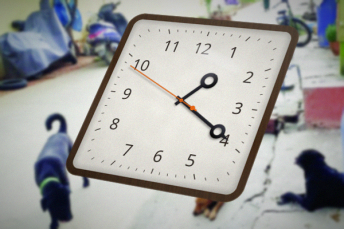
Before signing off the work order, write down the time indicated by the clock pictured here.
1:19:49
